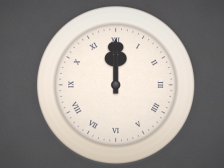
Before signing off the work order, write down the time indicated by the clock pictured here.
12:00
